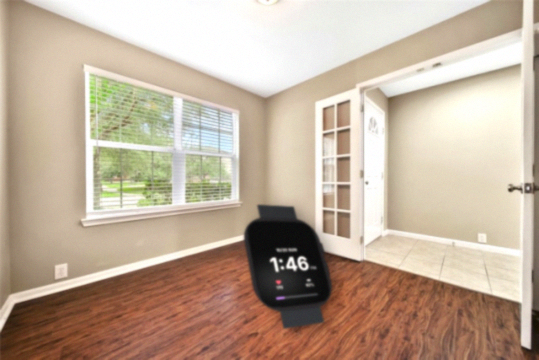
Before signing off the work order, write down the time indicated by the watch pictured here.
1:46
